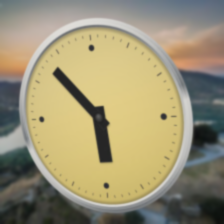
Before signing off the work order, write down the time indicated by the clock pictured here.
5:53
